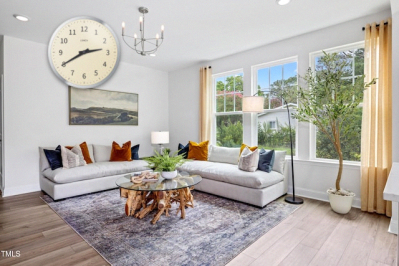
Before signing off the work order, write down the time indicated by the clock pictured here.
2:40
